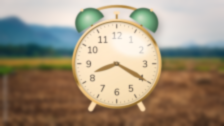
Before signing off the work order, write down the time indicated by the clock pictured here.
8:20
